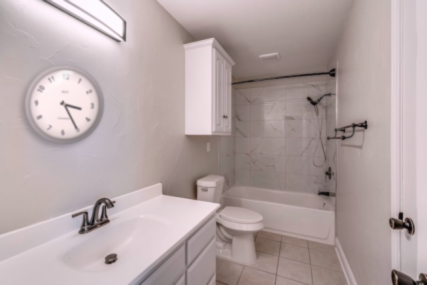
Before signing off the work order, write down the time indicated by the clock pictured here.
3:25
